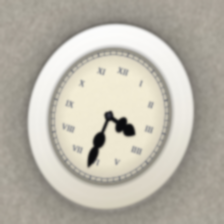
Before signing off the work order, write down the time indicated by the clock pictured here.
3:31
